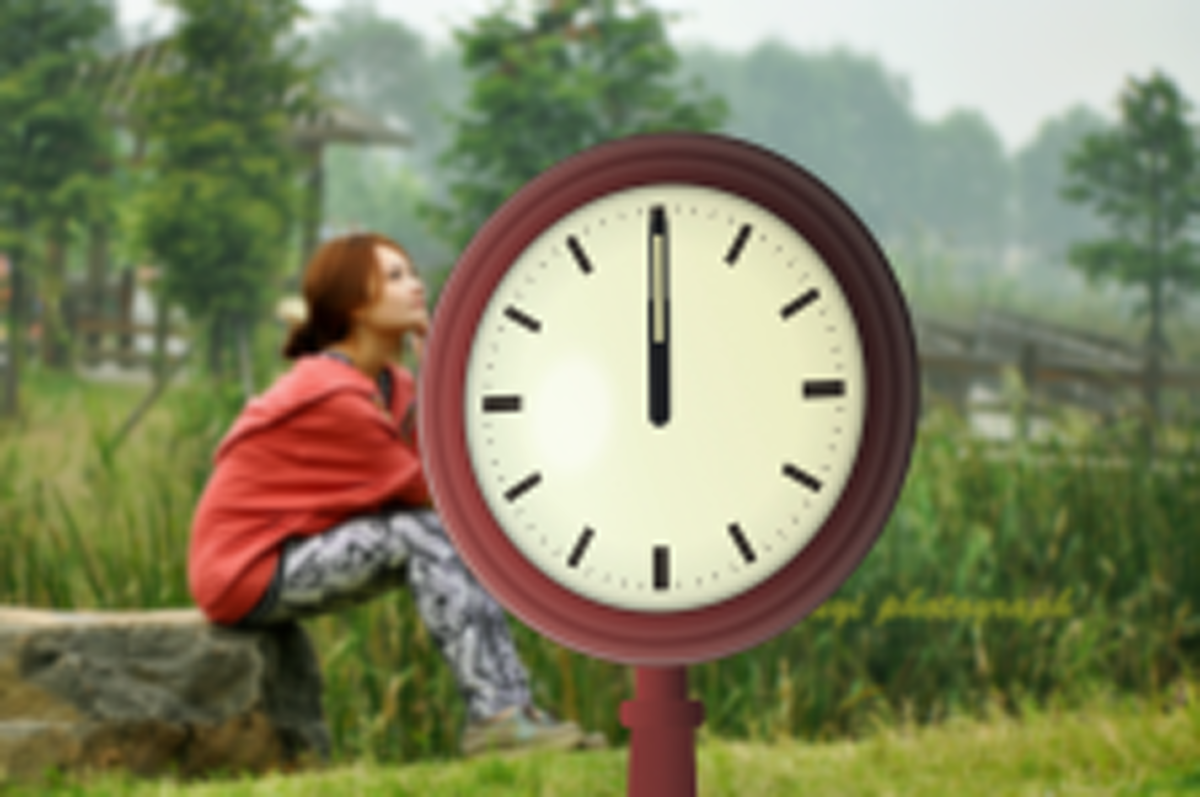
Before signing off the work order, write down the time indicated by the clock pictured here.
12:00
